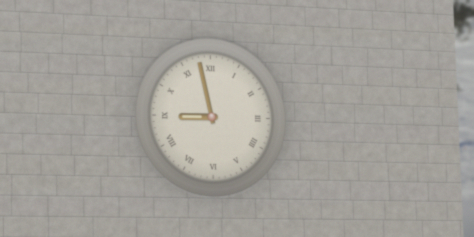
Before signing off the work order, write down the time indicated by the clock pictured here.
8:58
